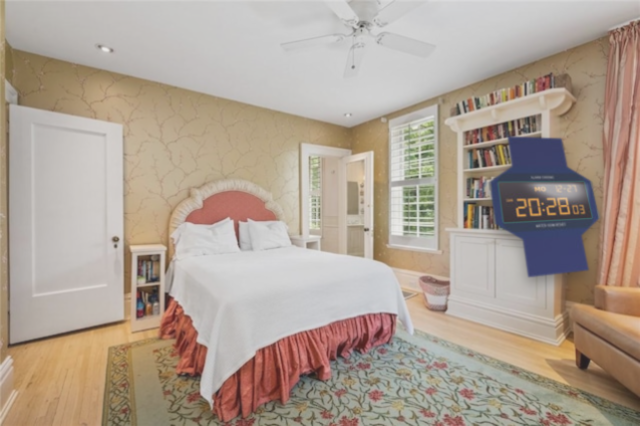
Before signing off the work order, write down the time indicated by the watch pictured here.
20:28
